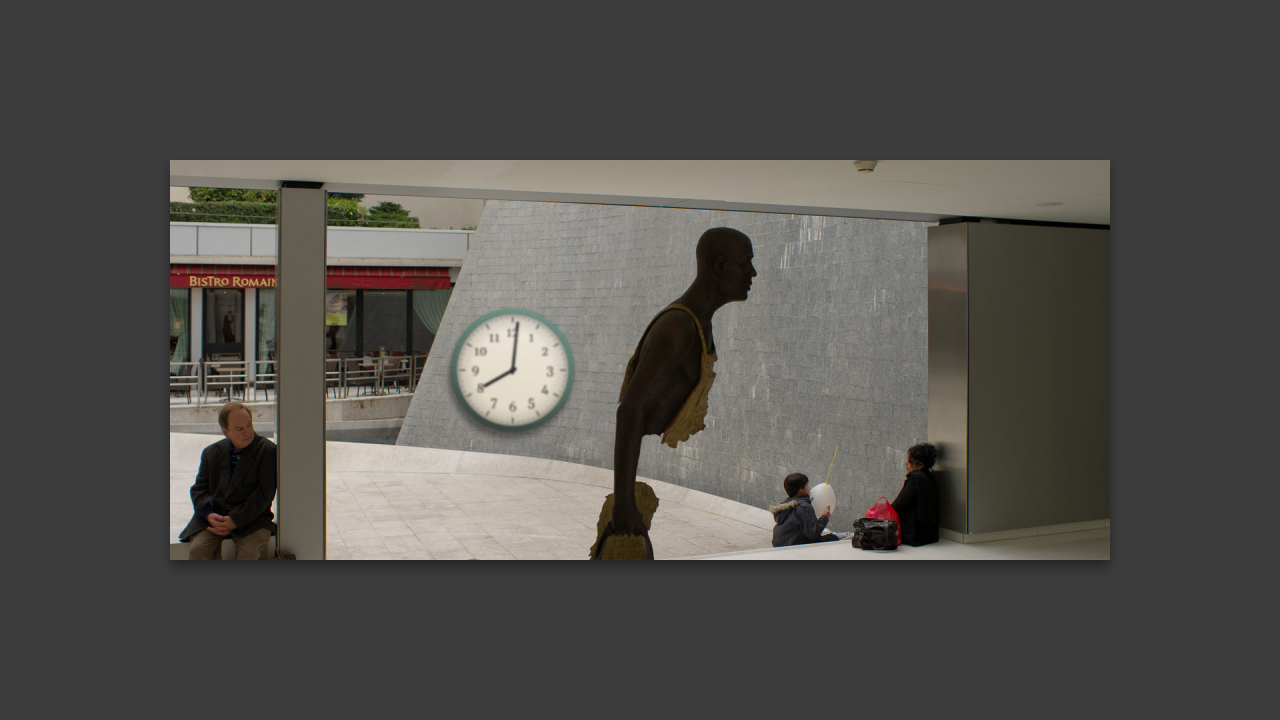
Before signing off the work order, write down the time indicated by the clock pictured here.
8:01
